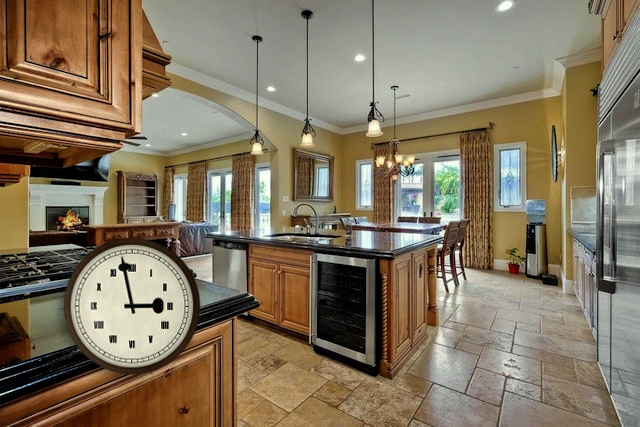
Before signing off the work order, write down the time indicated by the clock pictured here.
2:58
